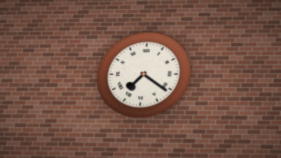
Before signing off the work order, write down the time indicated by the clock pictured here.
7:21
